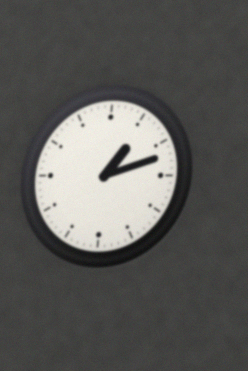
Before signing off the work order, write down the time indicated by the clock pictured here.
1:12
